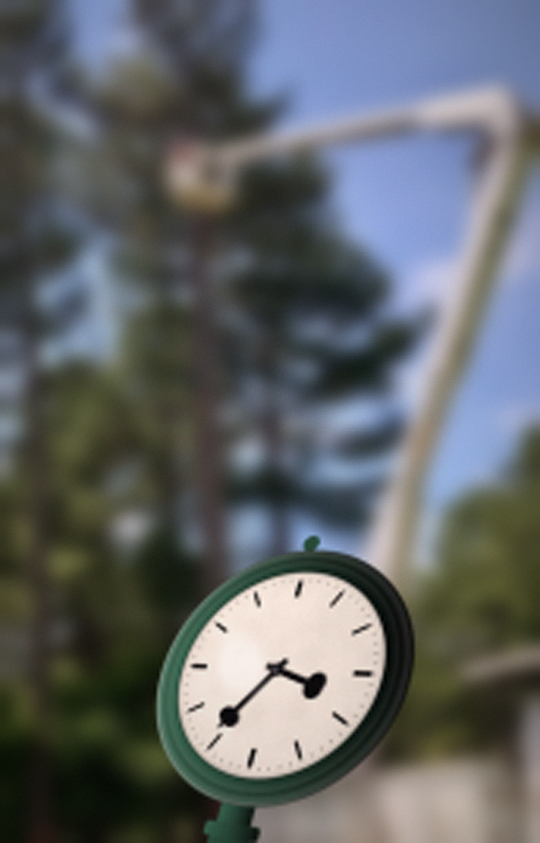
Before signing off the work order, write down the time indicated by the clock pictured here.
3:36
